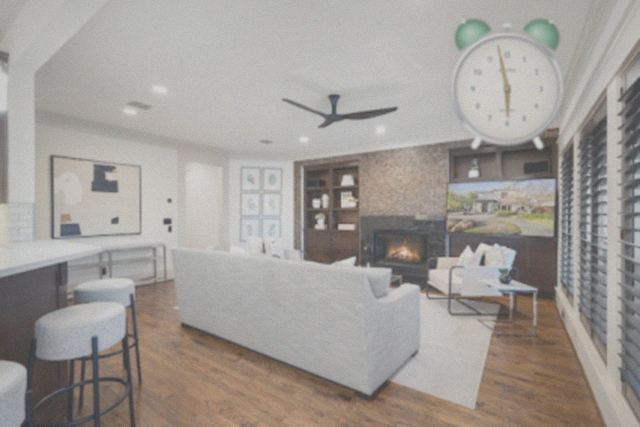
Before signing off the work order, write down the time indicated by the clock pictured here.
5:58
